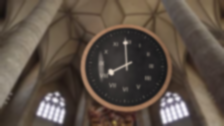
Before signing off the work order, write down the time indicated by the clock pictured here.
7:59
